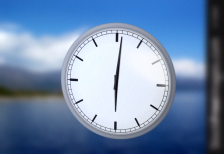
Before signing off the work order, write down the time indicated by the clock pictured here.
6:01
